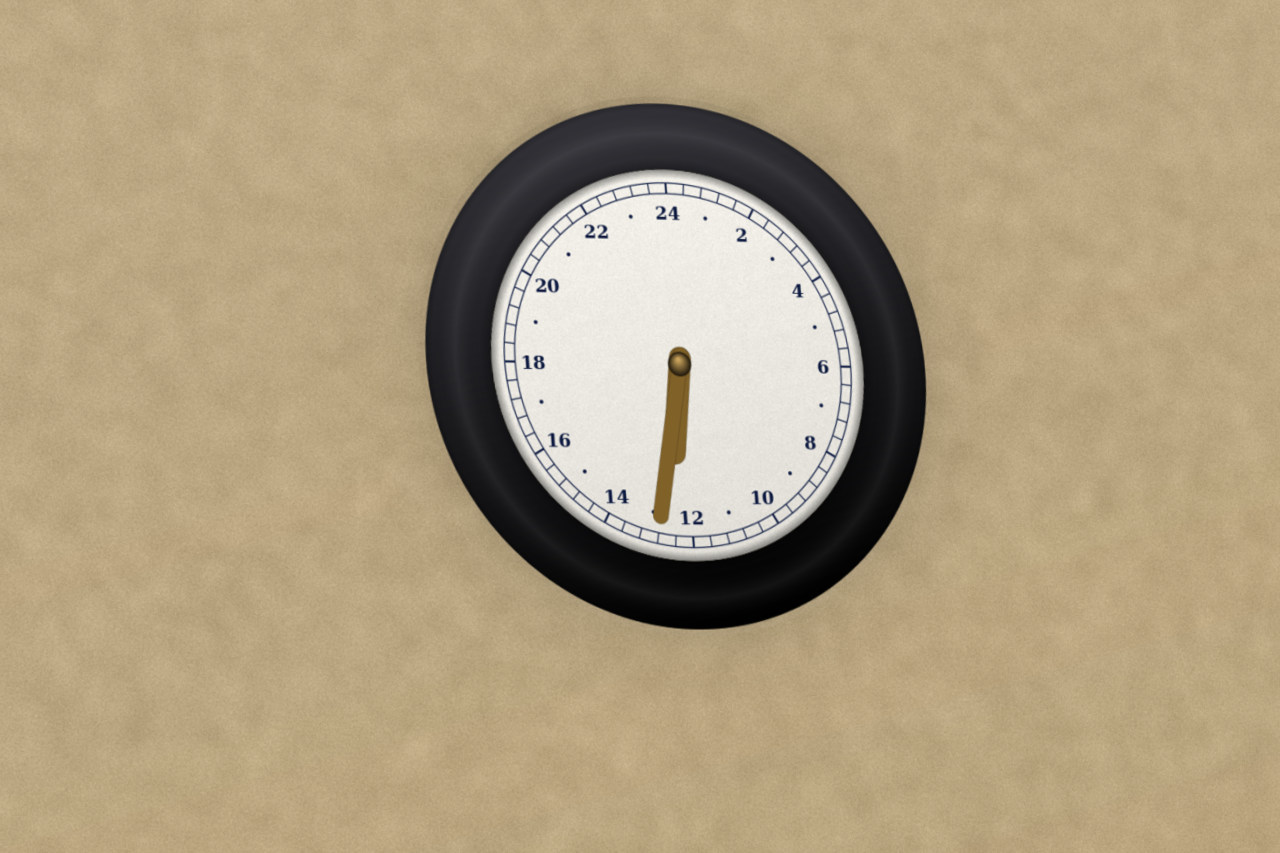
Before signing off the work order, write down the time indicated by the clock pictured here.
12:32
